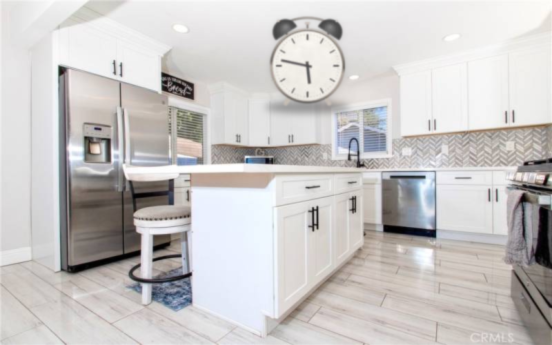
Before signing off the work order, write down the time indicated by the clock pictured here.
5:47
